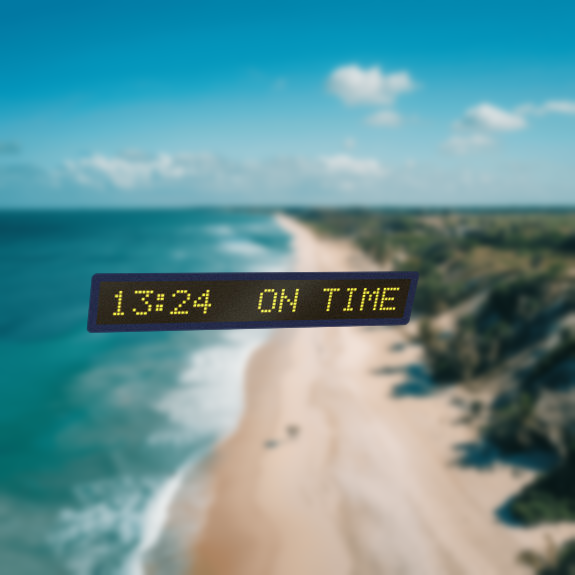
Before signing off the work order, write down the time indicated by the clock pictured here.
13:24
